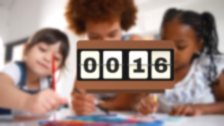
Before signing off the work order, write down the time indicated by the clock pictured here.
0:16
